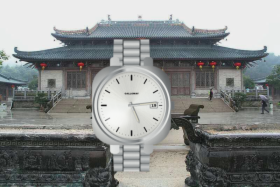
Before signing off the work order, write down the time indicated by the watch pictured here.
5:14
